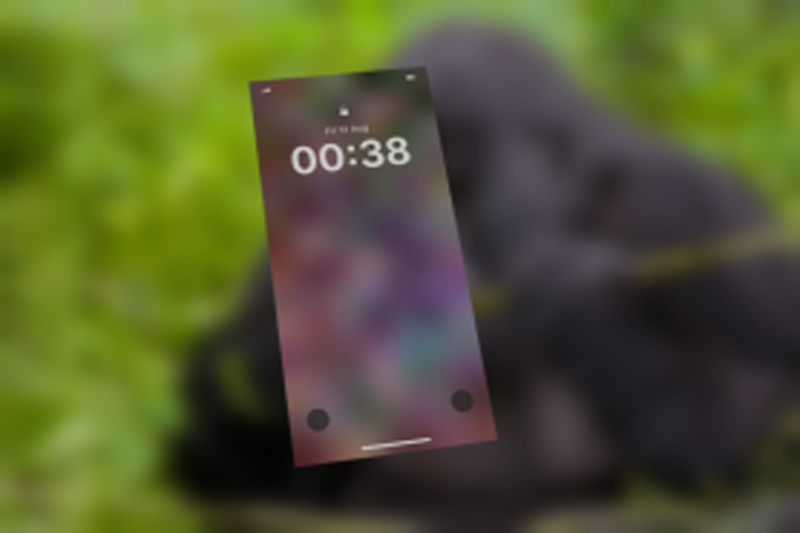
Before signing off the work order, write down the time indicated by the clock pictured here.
0:38
